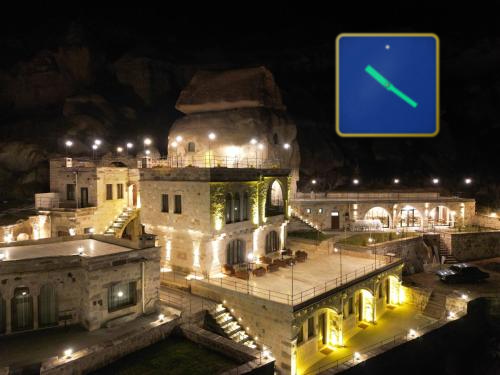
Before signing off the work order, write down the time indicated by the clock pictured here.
10:21
